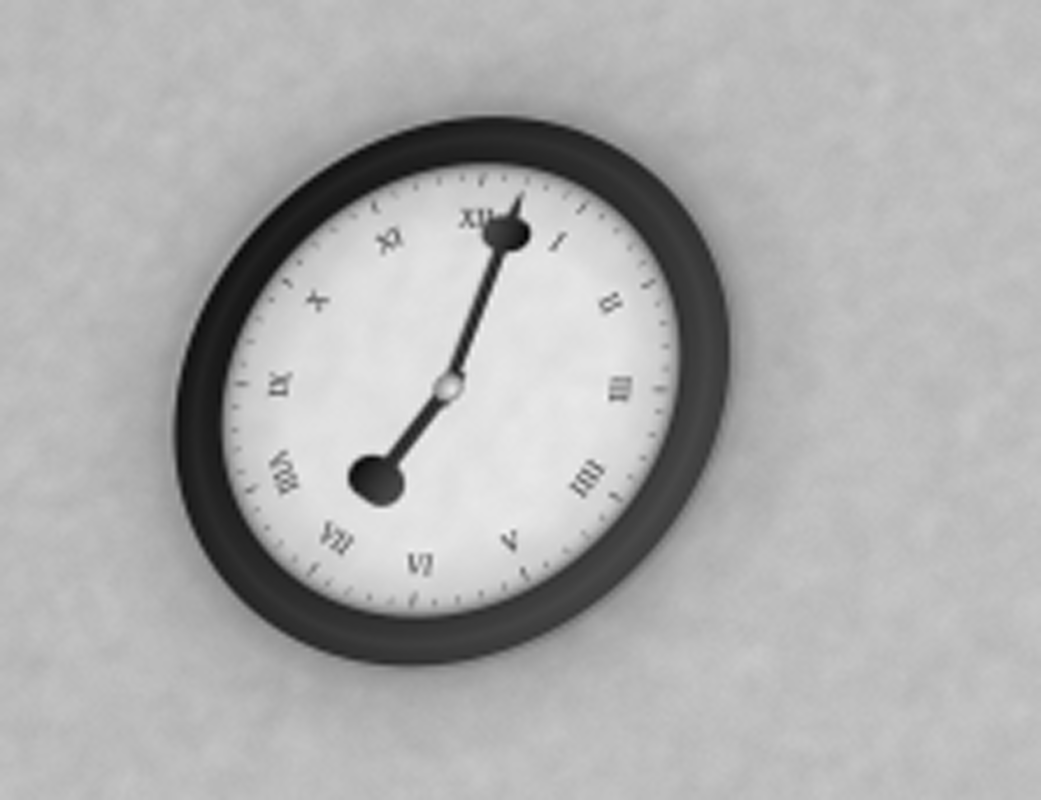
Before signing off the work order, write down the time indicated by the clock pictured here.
7:02
